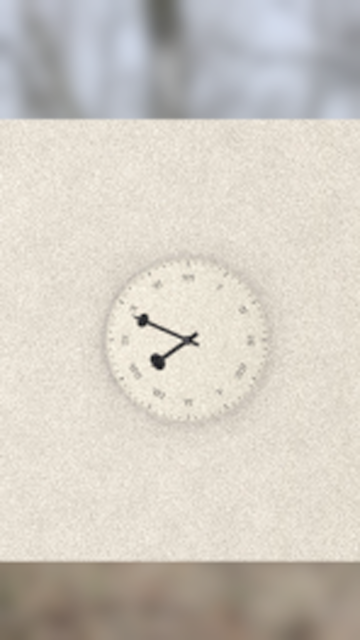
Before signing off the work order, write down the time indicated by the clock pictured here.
7:49
